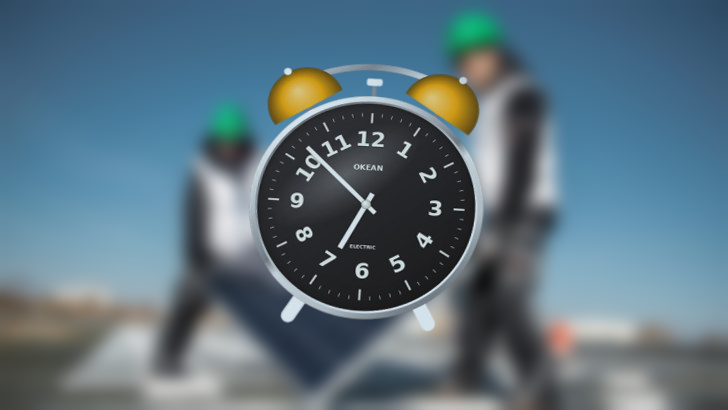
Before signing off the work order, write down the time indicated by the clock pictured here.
6:52
